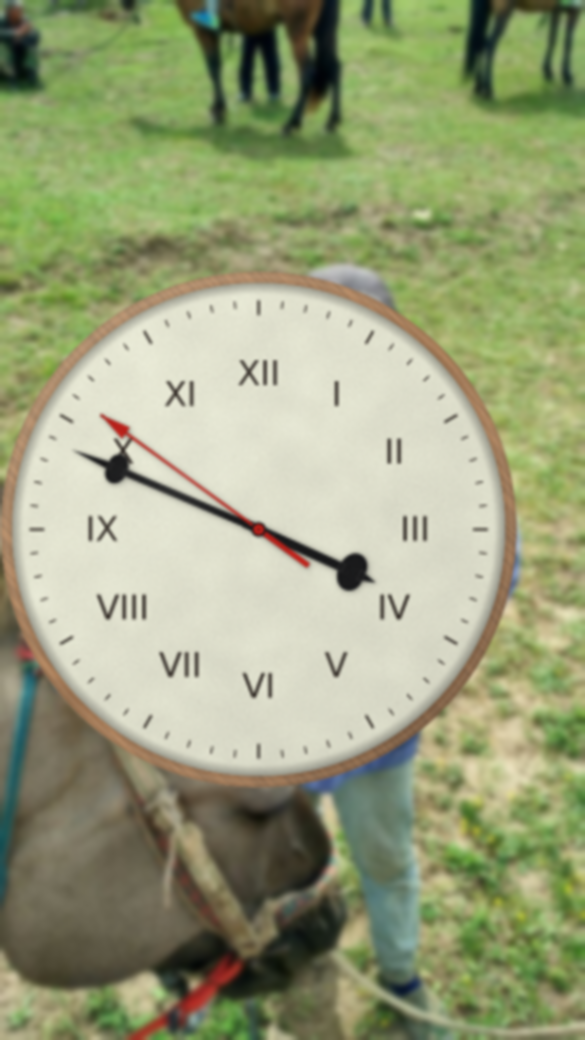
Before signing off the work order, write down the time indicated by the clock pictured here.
3:48:51
